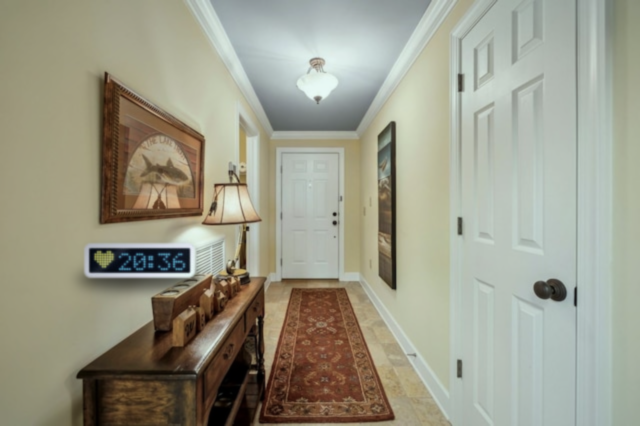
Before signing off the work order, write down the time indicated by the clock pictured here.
20:36
